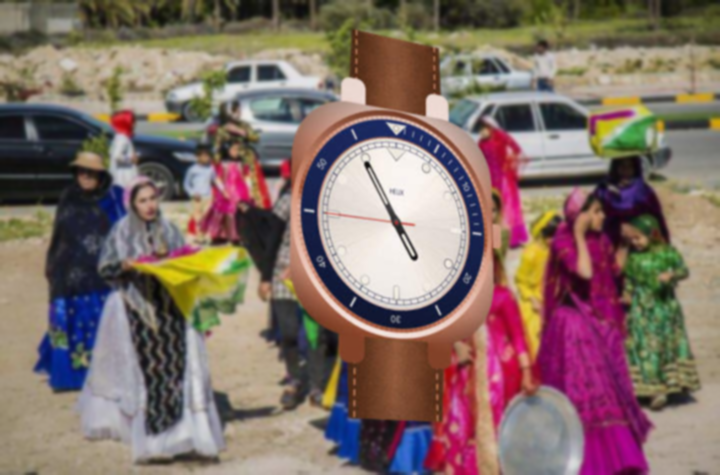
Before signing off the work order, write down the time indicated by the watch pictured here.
4:54:45
